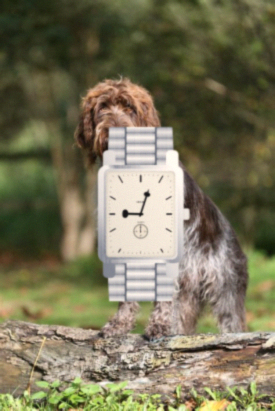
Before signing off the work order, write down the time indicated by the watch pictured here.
9:03
